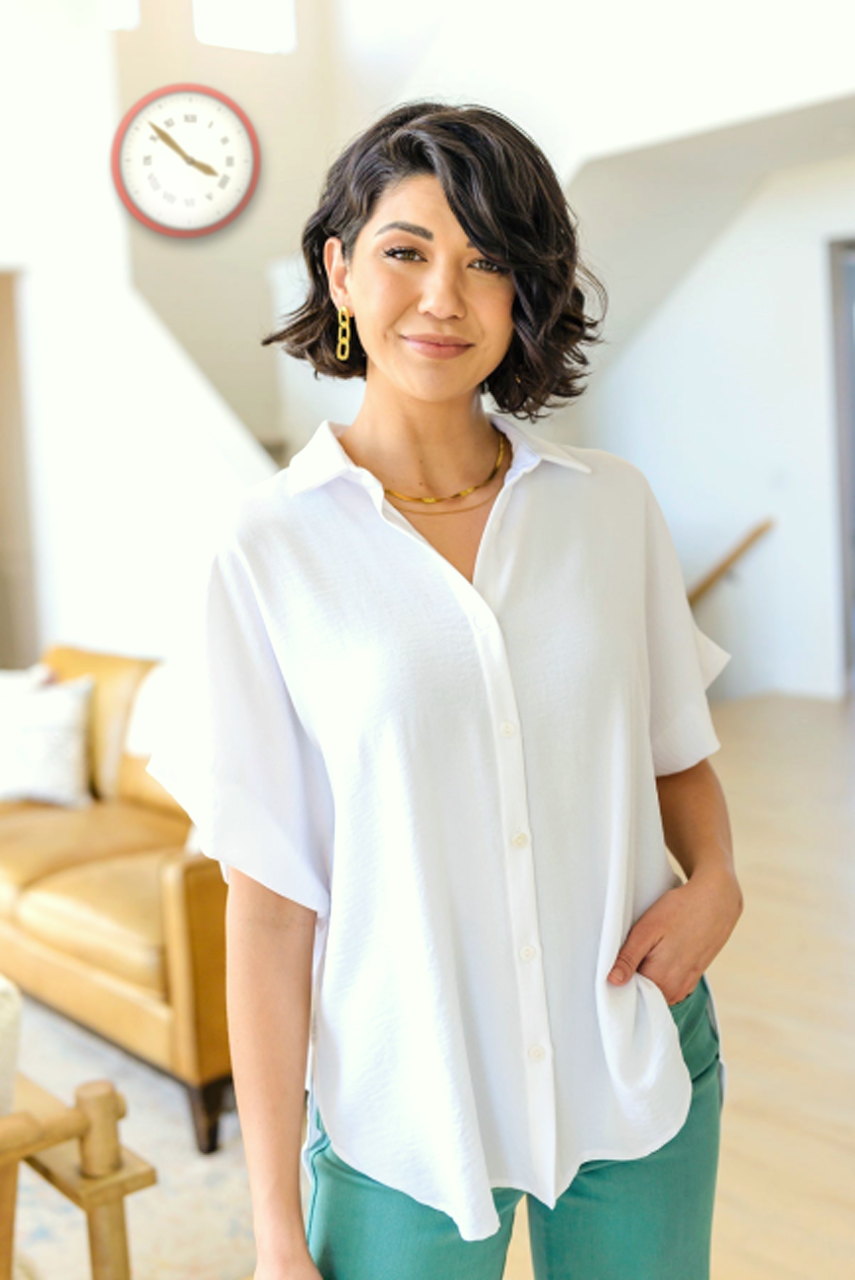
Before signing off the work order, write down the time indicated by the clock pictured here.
3:52
